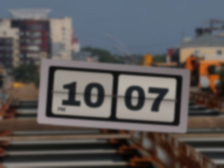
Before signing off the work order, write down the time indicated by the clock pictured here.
10:07
